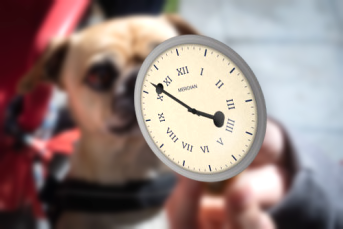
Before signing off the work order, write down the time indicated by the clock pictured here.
3:52
